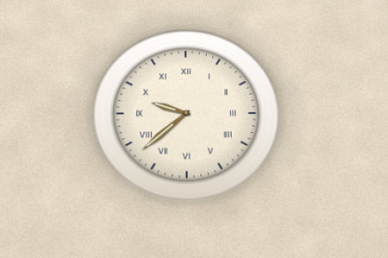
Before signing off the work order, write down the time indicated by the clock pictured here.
9:38
